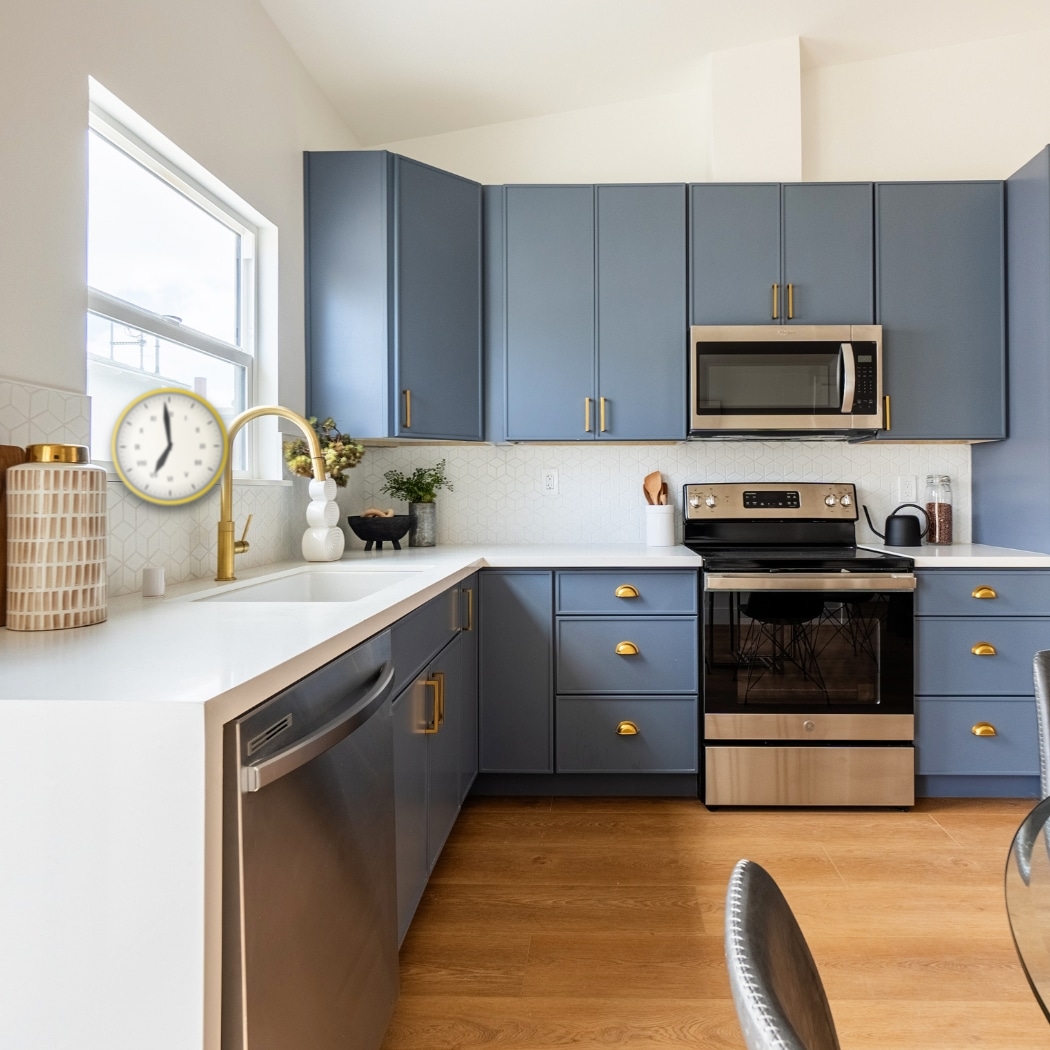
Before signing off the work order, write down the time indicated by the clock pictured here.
6:59
